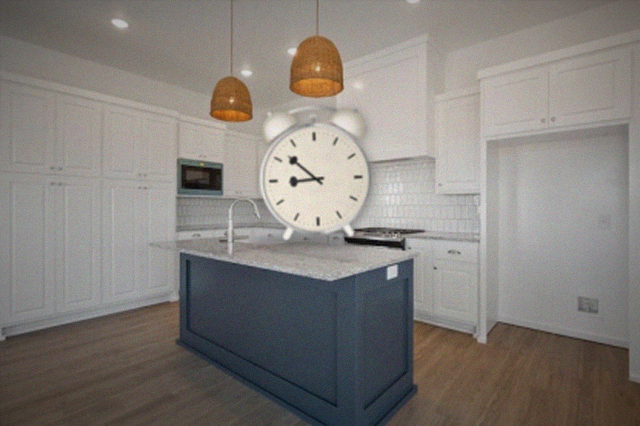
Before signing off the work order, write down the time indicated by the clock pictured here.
8:52
